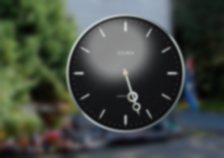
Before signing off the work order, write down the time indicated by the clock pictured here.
5:27
